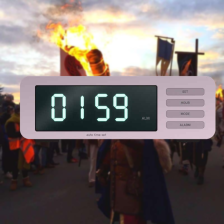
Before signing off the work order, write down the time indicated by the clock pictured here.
1:59
